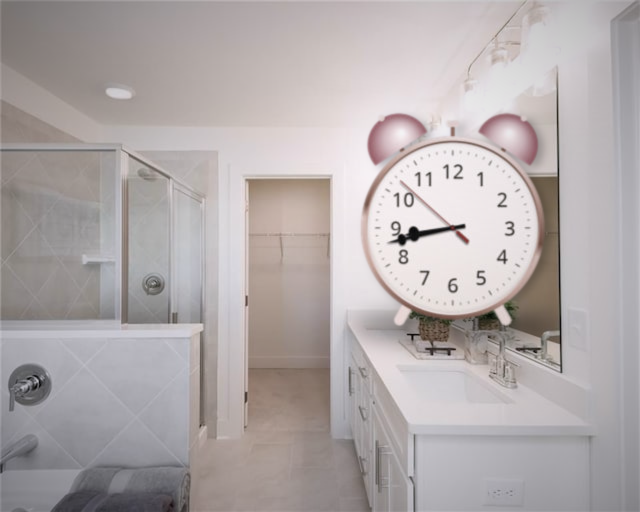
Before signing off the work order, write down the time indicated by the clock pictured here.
8:42:52
